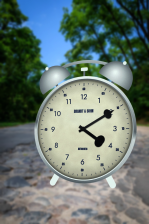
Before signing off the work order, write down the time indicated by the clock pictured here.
4:10
